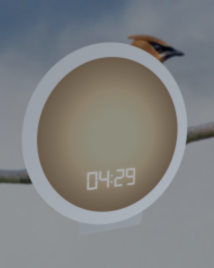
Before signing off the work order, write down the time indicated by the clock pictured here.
4:29
